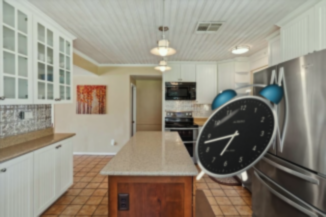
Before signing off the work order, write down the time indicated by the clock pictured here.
6:43
